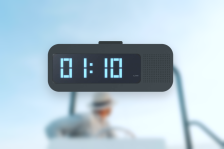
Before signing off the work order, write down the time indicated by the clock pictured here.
1:10
